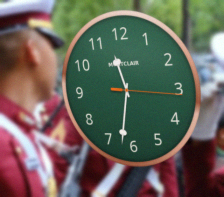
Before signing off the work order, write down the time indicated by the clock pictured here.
11:32:16
